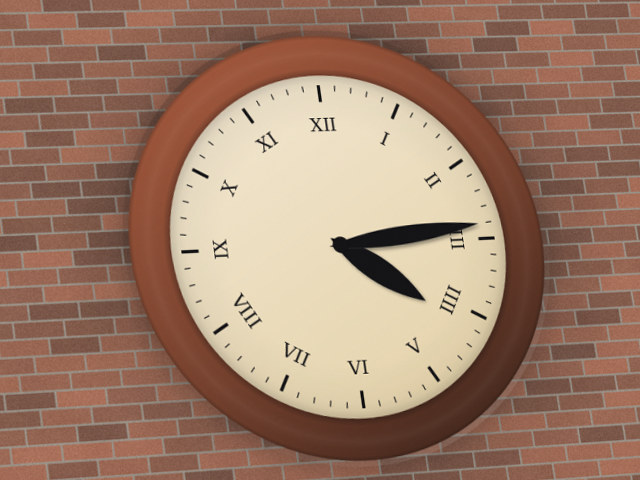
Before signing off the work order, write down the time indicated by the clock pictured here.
4:14
